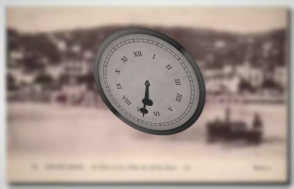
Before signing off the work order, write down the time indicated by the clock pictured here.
6:34
